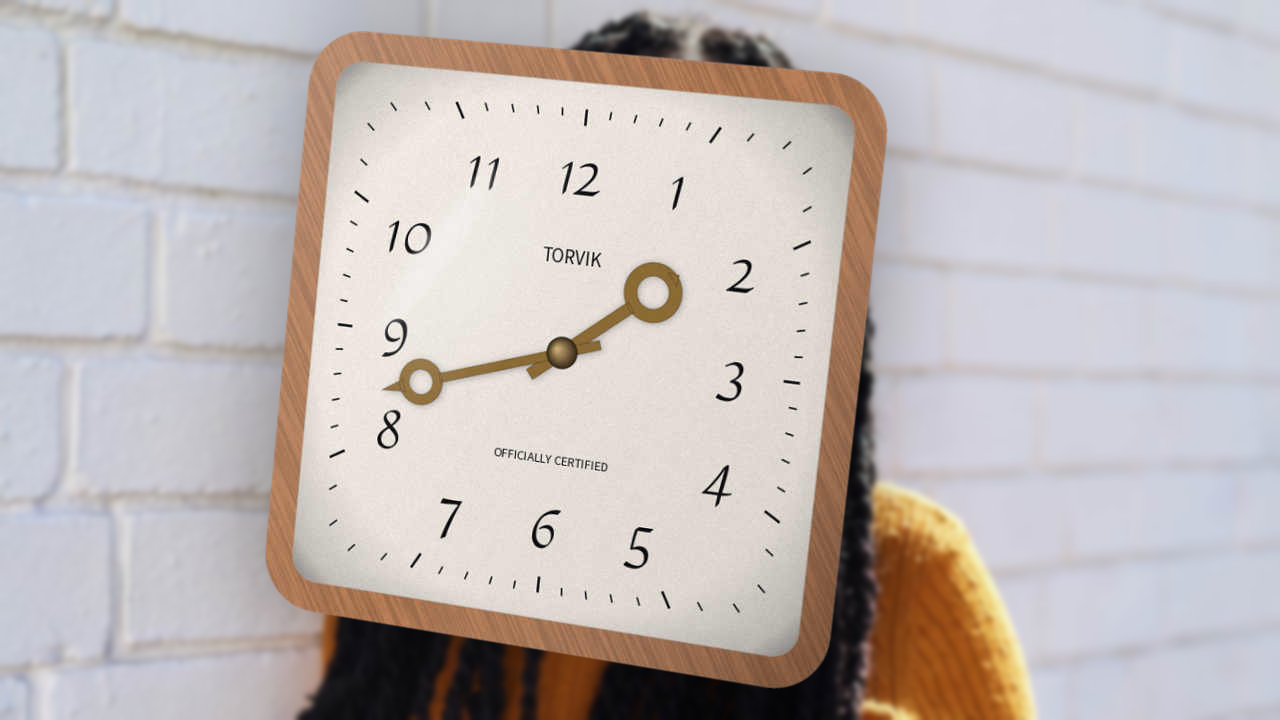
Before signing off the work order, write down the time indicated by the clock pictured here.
1:42
